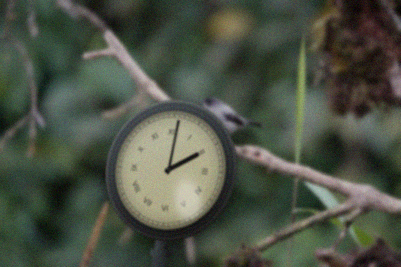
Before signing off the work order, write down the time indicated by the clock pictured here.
2:01
